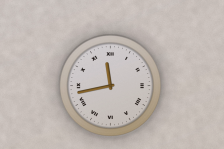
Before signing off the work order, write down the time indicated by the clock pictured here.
11:43
